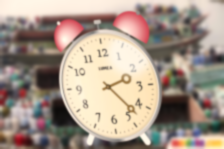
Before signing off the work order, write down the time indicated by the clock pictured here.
2:23
